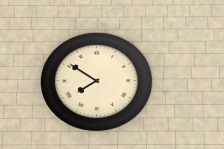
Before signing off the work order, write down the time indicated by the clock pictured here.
7:51
